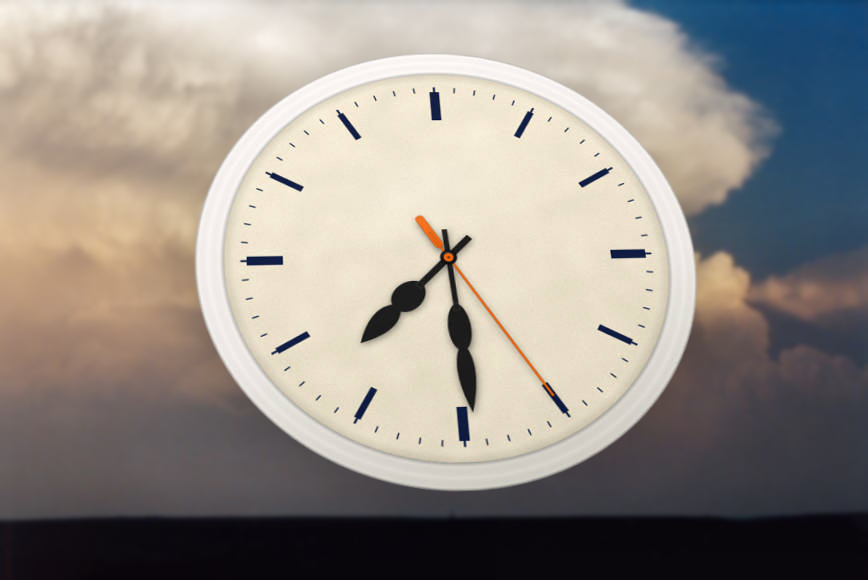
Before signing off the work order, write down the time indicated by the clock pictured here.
7:29:25
